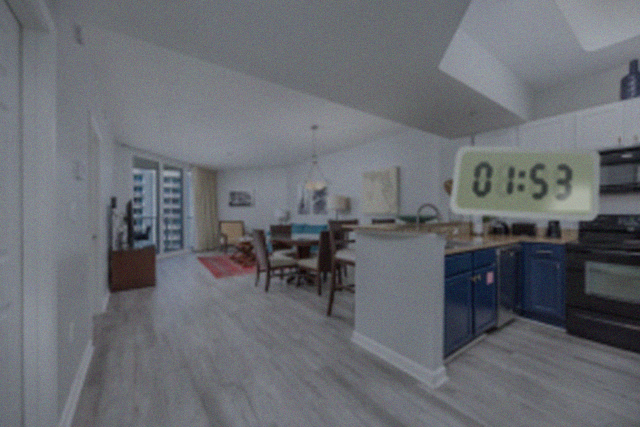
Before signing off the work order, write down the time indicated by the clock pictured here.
1:53
